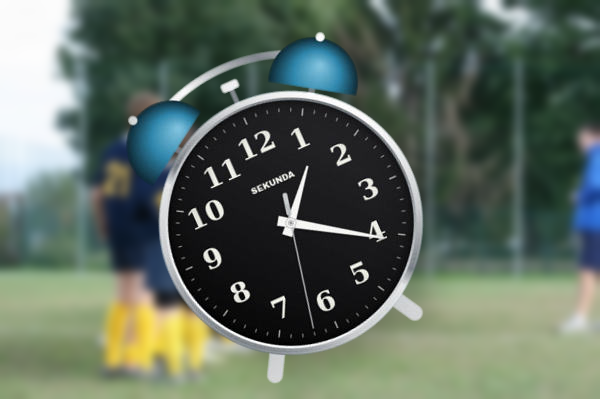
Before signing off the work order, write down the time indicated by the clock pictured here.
1:20:32
